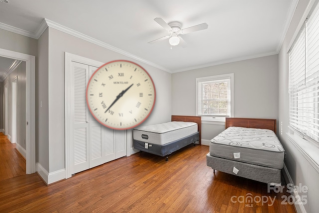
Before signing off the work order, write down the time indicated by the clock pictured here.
1:37
